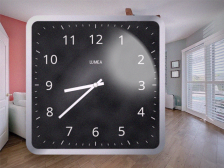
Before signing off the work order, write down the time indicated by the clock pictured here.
8:38
